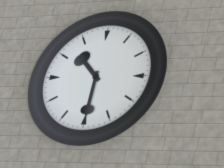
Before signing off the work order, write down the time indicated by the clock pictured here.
10:30
